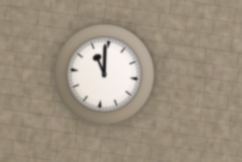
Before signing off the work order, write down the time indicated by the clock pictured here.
10:59
